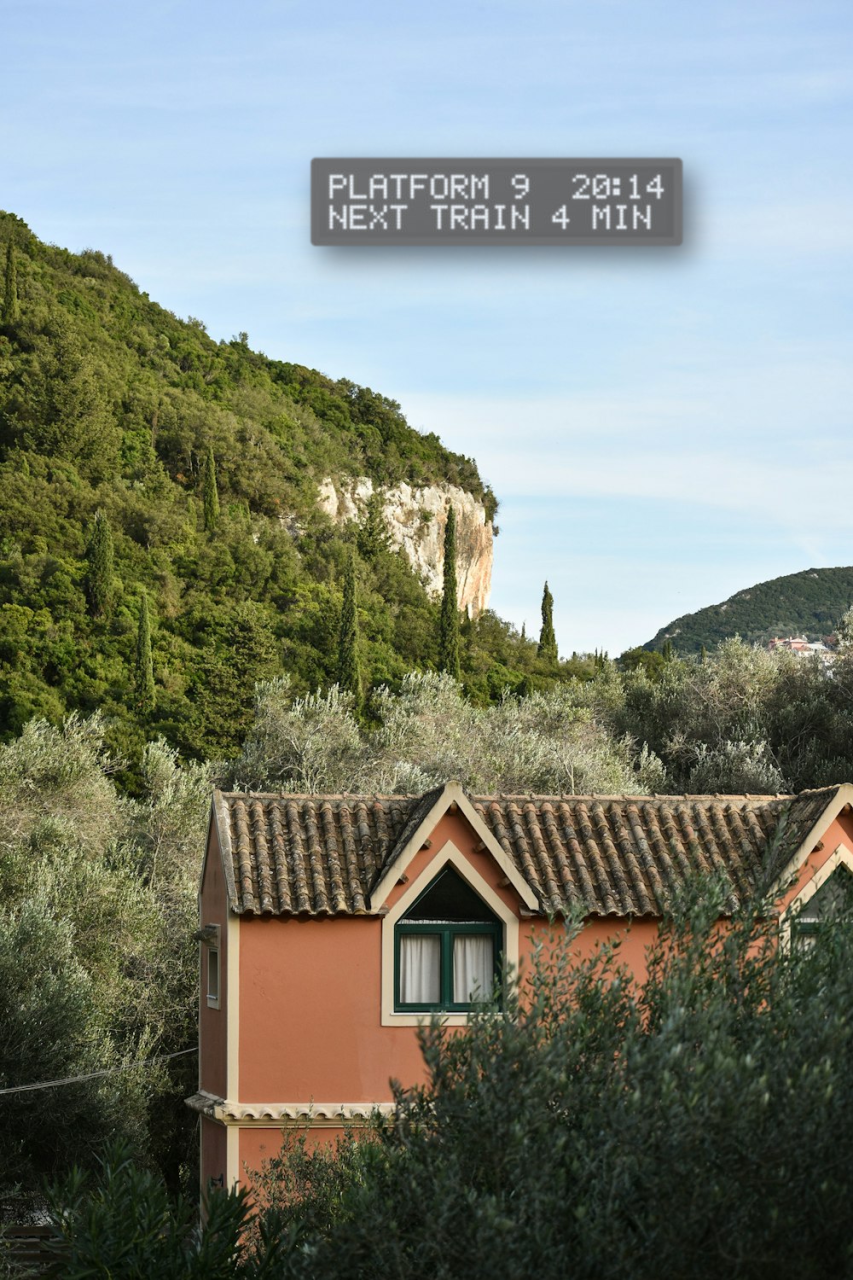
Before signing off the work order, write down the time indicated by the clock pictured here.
20:14
